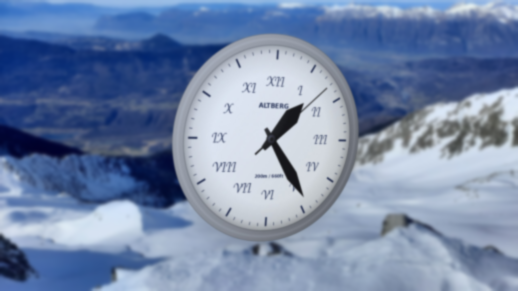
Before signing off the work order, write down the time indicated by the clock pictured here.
1:24:08
